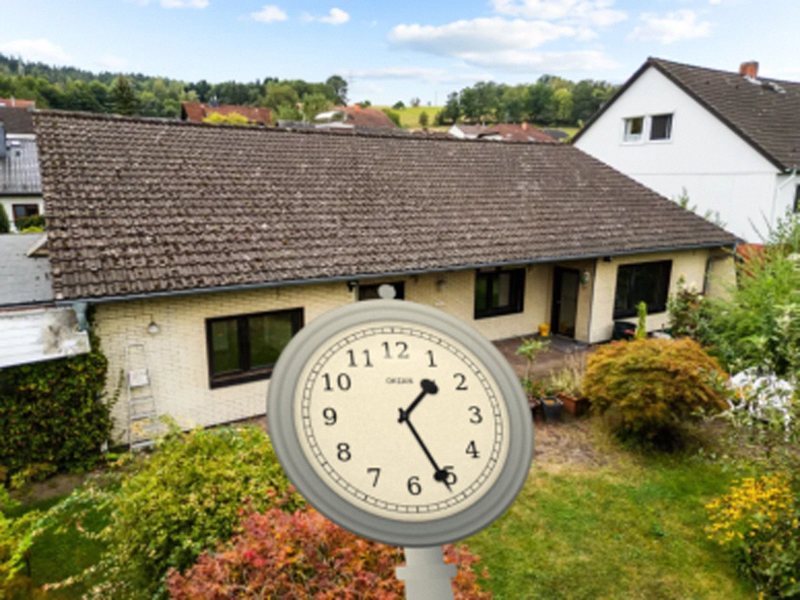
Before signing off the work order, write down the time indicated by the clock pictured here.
1:26
